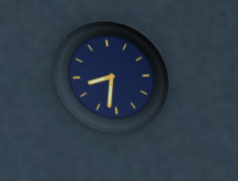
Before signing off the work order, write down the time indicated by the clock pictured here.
8:32
